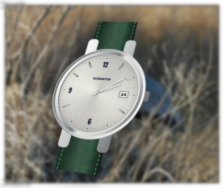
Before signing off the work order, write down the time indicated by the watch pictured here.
2:09
